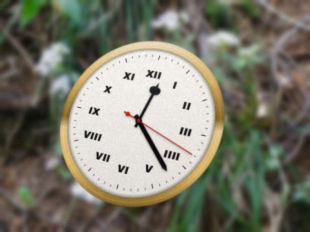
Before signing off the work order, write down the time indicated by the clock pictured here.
12:22:18
